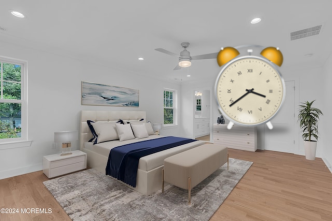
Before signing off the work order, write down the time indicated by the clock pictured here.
3:39
